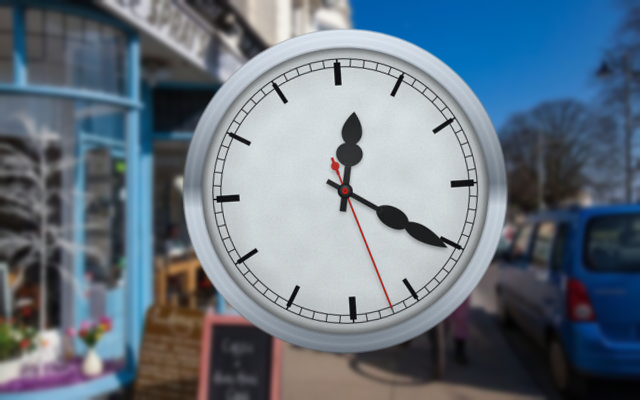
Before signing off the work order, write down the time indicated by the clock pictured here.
12:20:27
